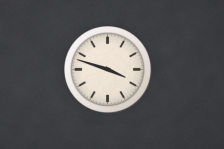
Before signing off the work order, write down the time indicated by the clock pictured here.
3:48
